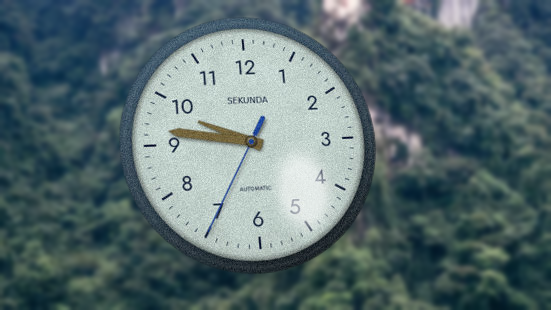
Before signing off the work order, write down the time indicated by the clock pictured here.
9:46:35
